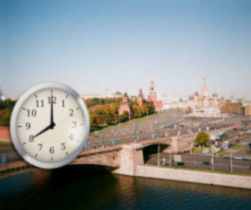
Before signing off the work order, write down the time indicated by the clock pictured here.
8:00
